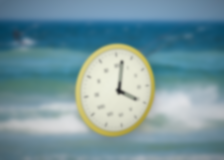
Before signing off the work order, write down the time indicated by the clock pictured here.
4:02
